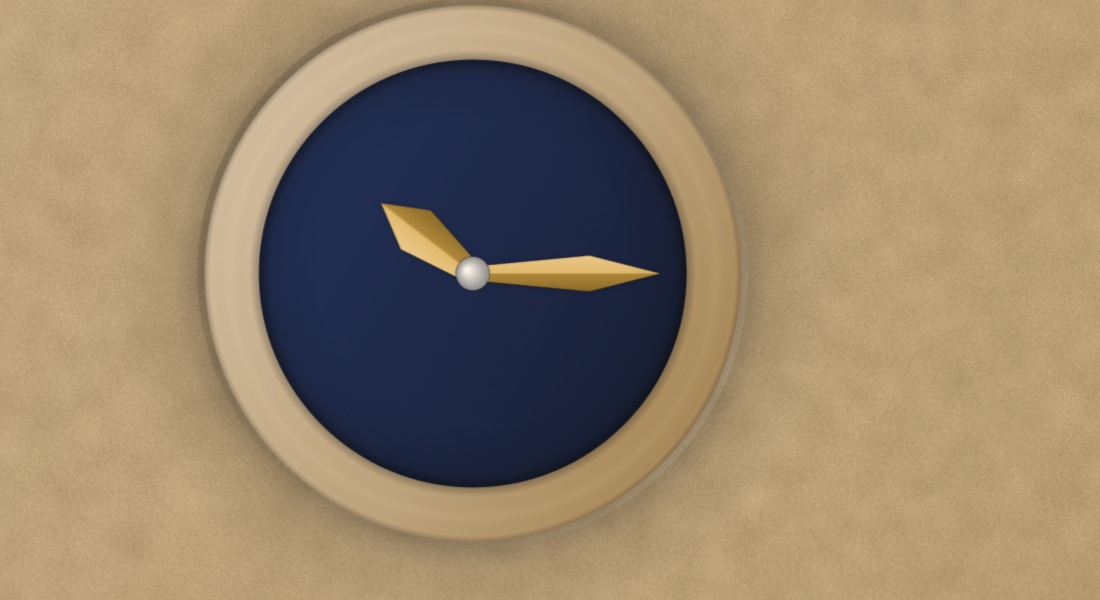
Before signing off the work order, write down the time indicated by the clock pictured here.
10:15
